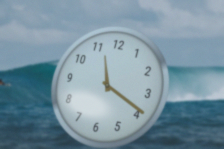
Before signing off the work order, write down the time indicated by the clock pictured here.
11:19
